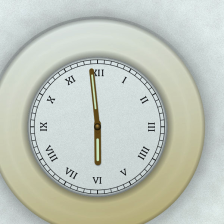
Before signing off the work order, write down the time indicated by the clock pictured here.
5:59
